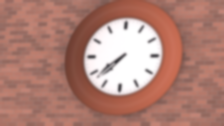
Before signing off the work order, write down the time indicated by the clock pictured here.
7:38
